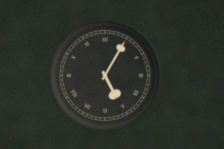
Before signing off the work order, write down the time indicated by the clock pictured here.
5:05
